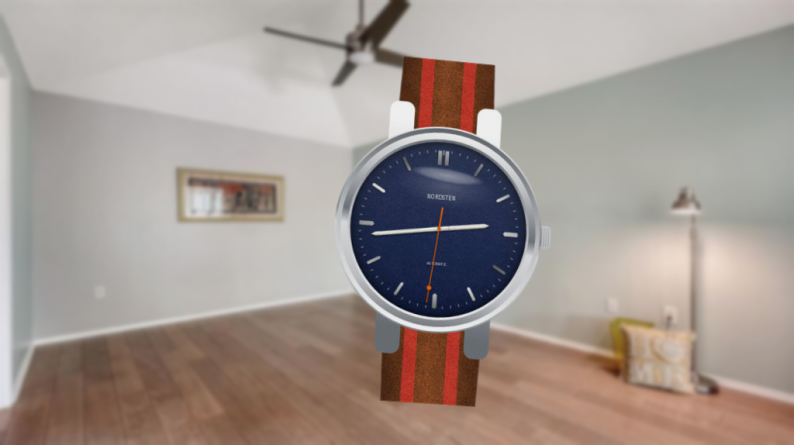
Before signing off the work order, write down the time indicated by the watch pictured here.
2:43:31
